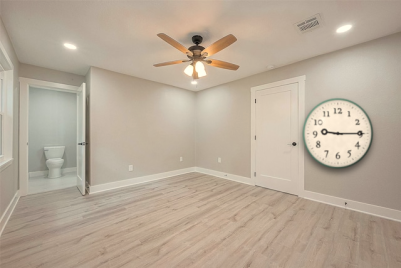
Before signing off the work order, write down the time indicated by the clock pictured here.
9:15
